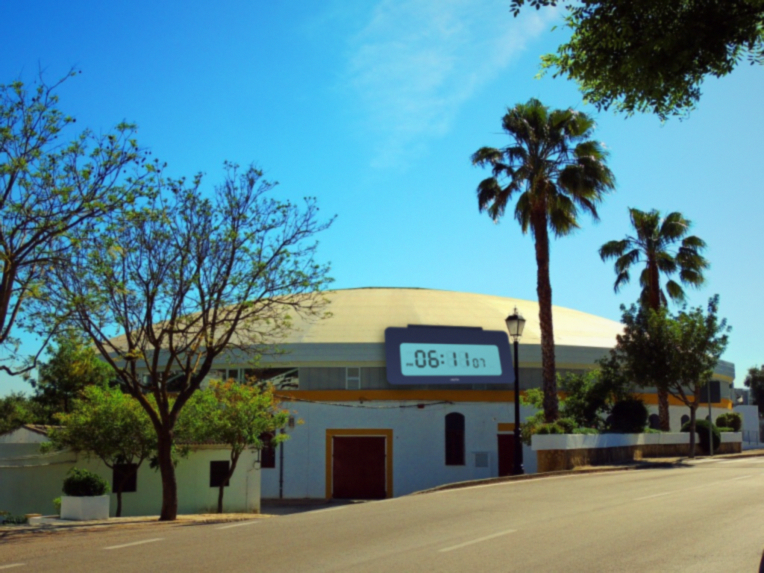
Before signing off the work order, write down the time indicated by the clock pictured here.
6:11
